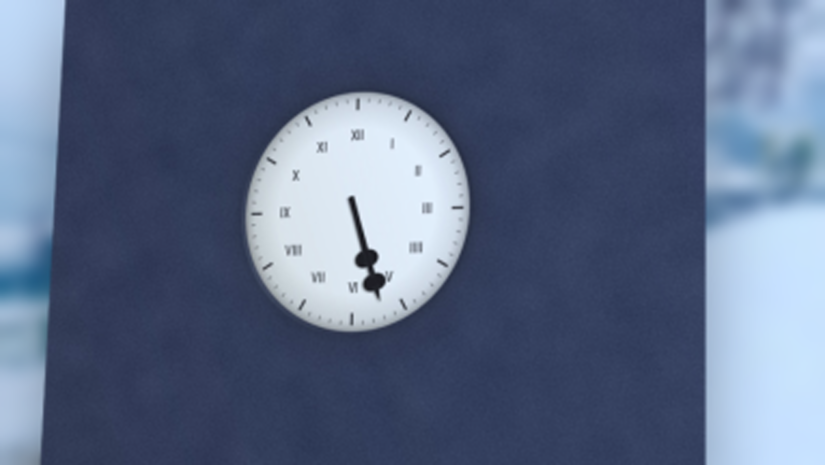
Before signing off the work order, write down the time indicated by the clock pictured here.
5:27
